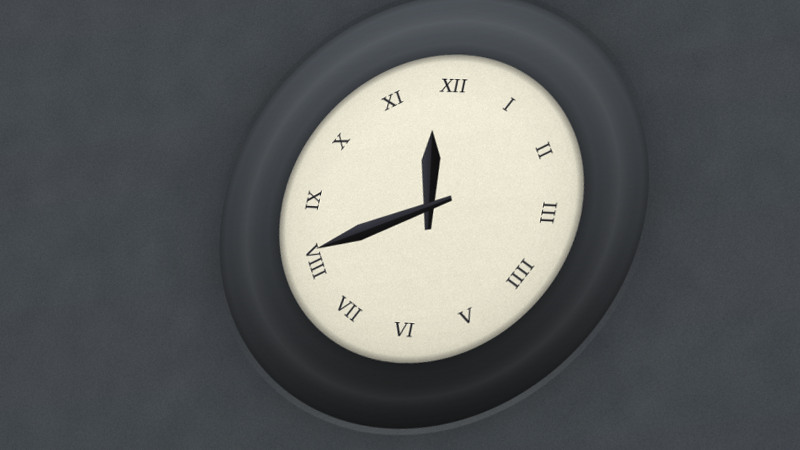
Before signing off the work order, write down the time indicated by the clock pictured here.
11:41
